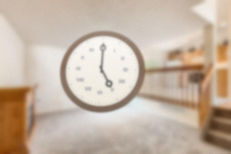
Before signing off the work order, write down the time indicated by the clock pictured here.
5:00
